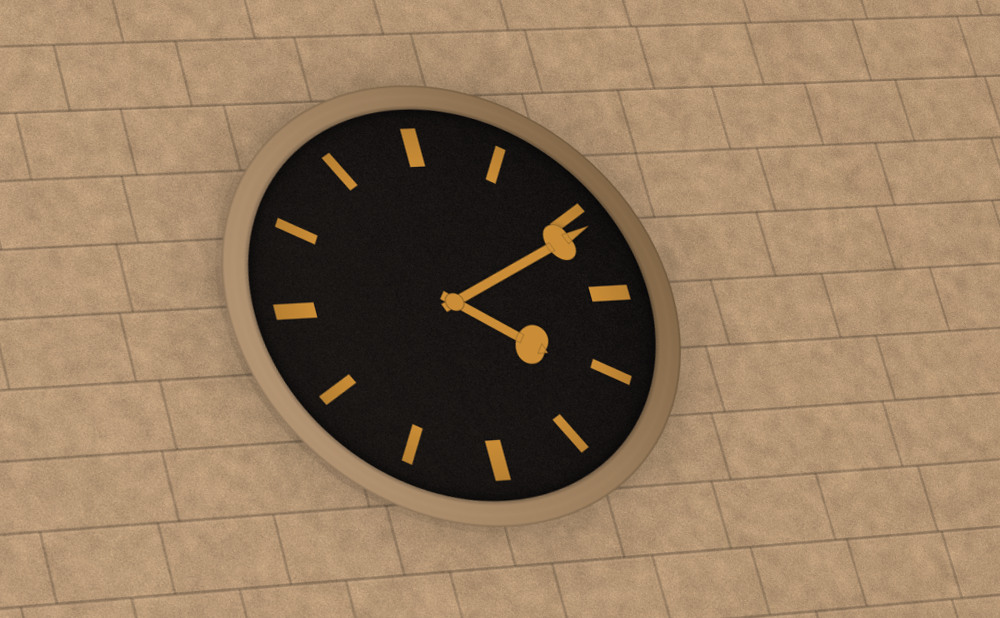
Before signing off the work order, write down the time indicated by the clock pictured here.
4:11
